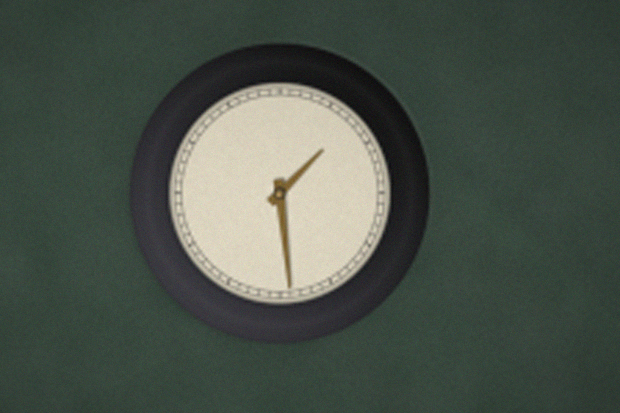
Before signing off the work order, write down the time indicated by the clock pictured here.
1:29
